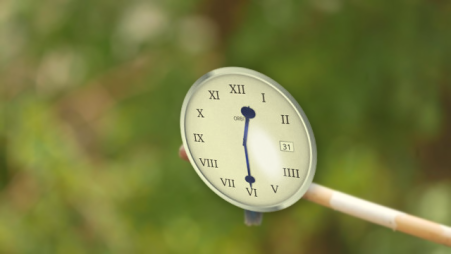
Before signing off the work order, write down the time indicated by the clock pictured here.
12:30
